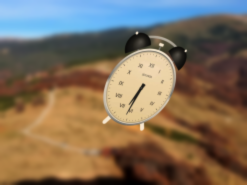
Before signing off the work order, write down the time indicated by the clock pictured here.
6:31
